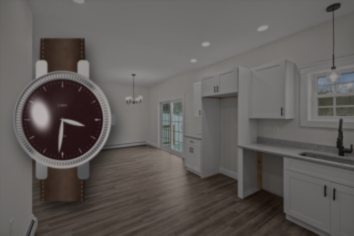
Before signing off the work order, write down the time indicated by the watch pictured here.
3:31
